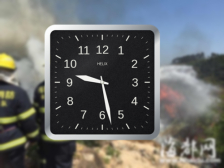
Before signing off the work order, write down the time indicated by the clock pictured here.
9:28
